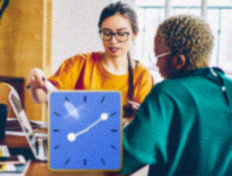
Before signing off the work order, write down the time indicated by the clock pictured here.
8:09
